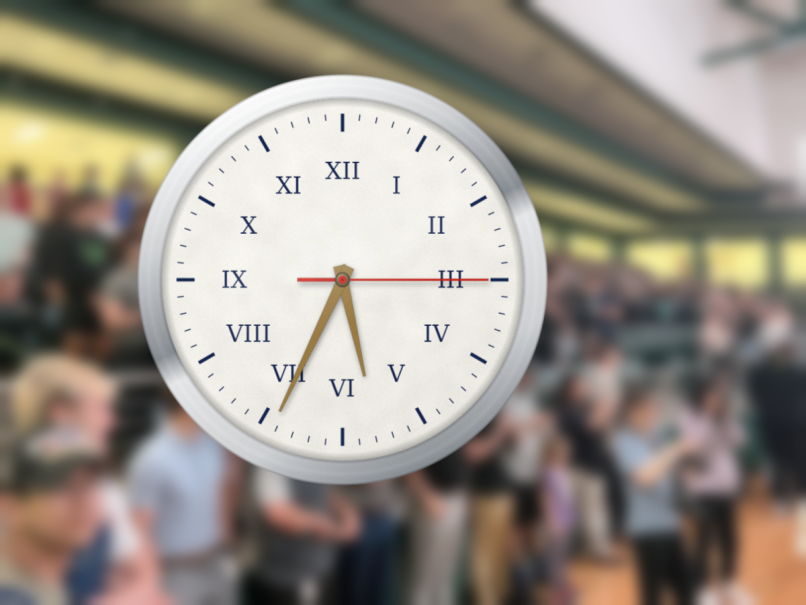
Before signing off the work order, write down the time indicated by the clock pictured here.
5:34:15
